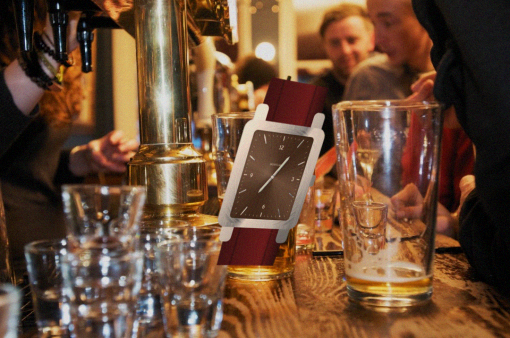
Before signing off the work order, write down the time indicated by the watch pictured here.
7:05
